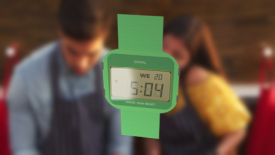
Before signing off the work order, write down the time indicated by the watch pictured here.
5:04
